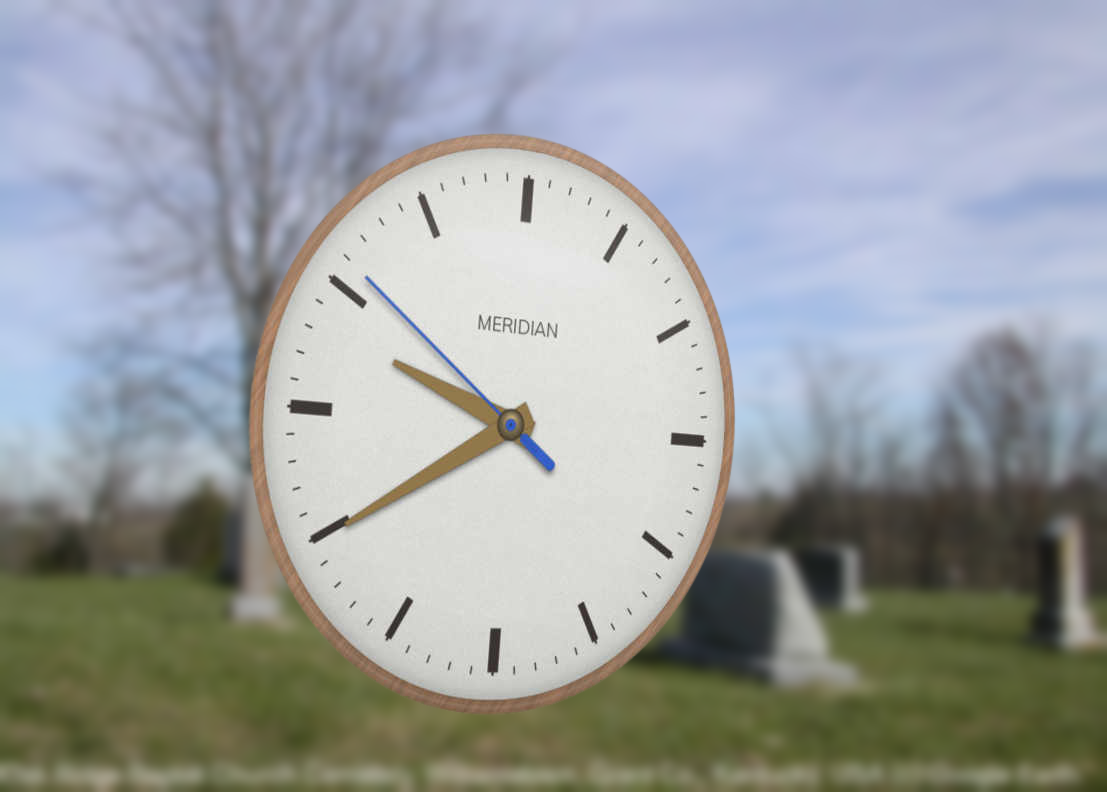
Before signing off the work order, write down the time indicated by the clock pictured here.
9:39:51
